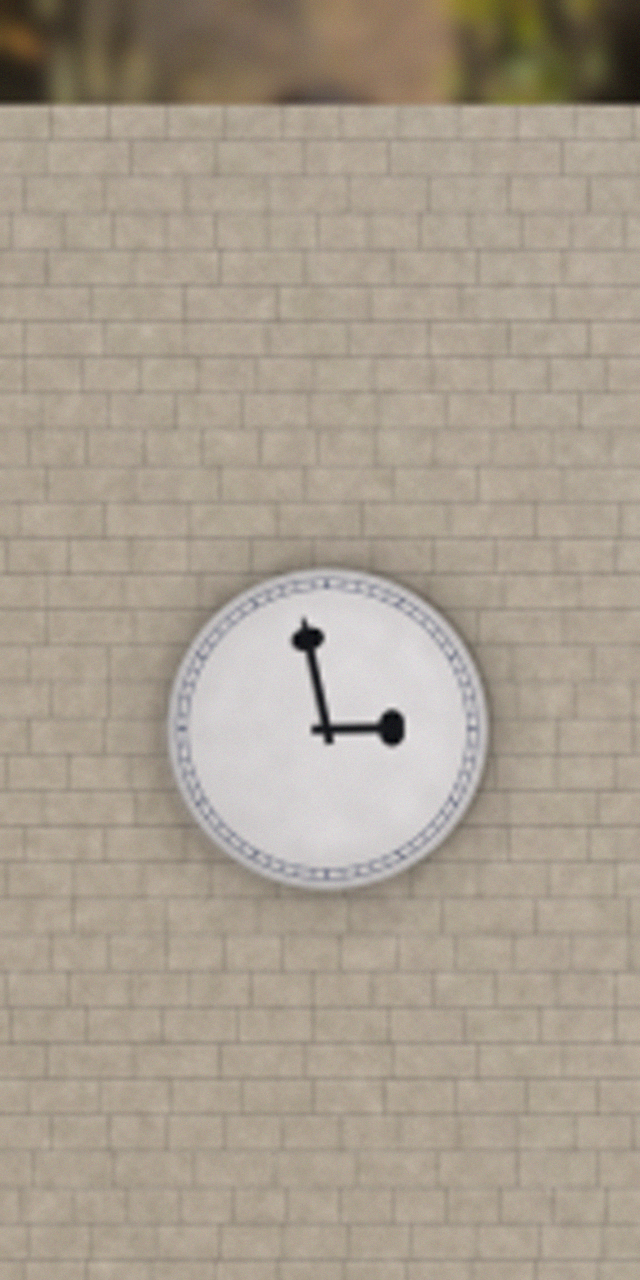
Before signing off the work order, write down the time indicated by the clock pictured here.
2:58
